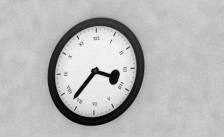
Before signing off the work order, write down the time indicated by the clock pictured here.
3:37
